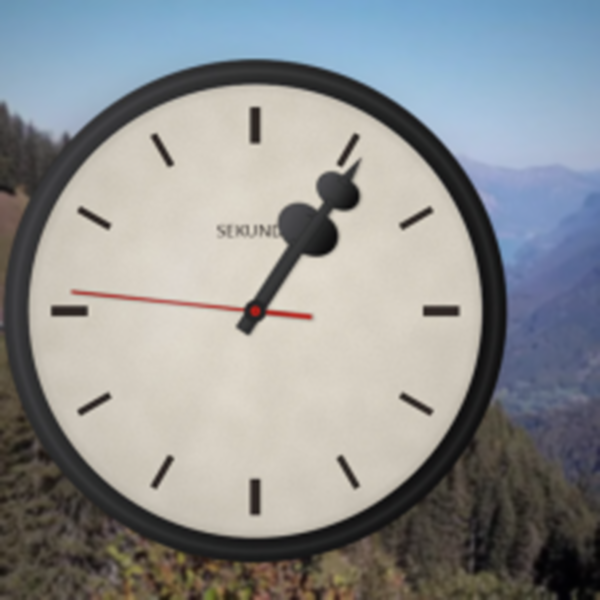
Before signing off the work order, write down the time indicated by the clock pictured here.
1:05:46
